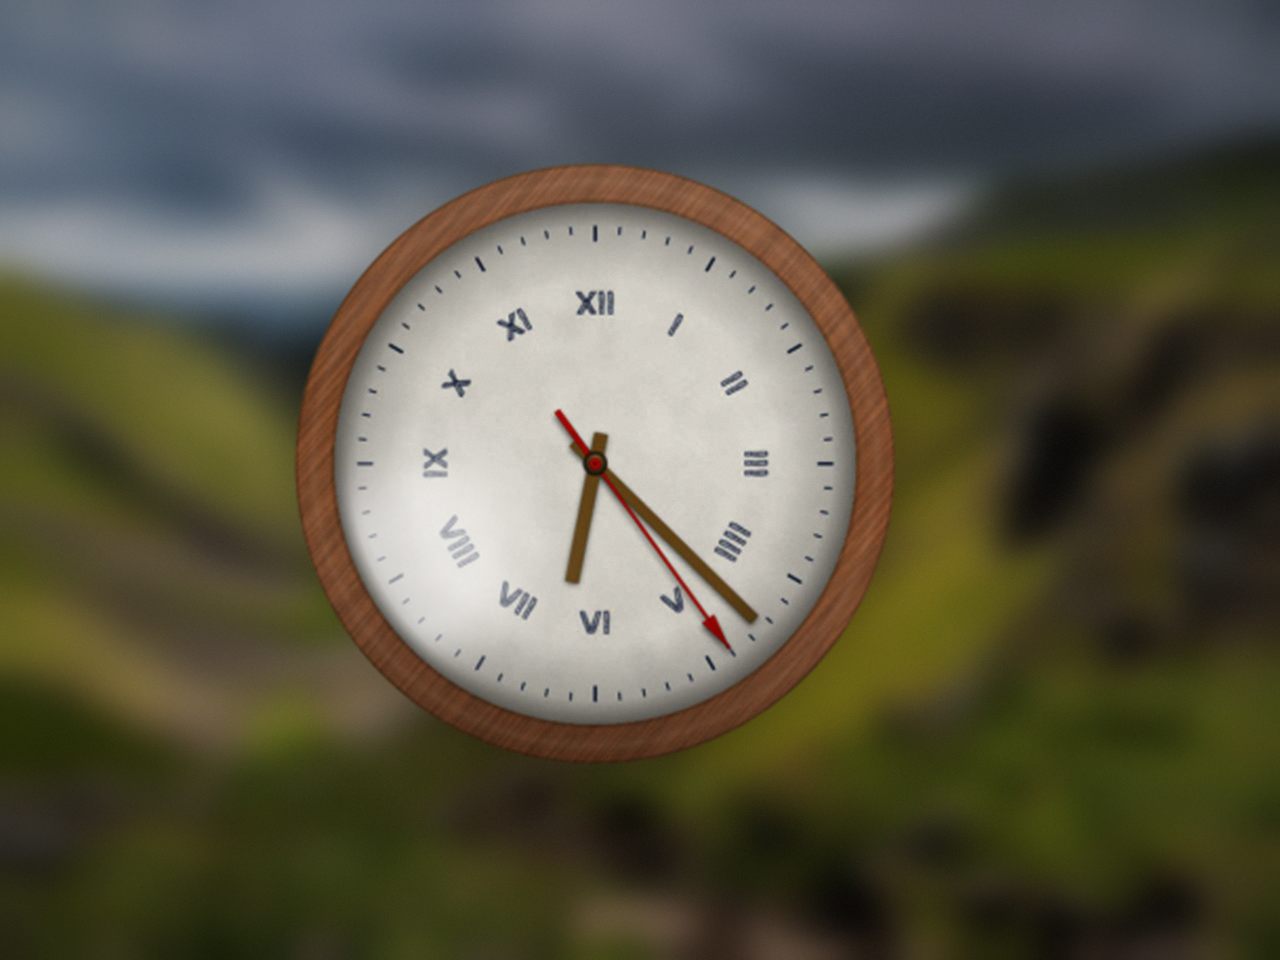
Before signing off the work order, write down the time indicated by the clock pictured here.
6:22:24
